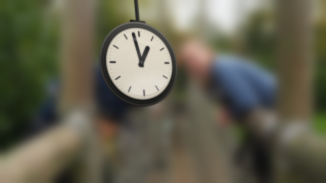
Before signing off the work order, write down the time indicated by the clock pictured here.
12:58
